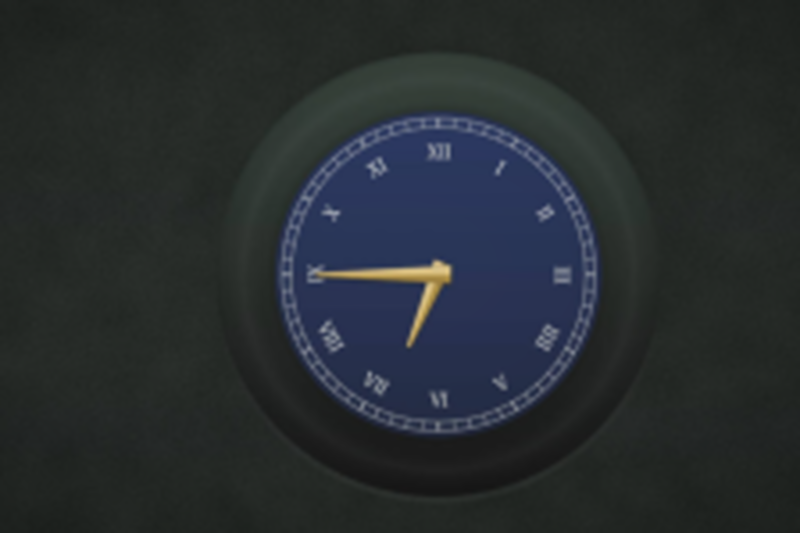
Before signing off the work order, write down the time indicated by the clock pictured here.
6:45
